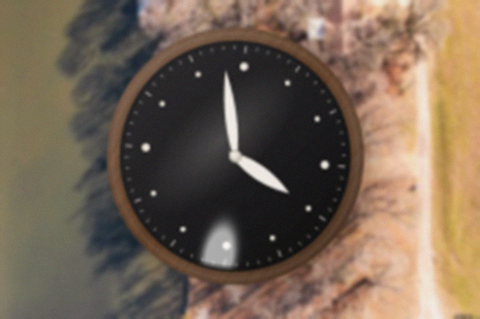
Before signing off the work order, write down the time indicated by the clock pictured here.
3:58
